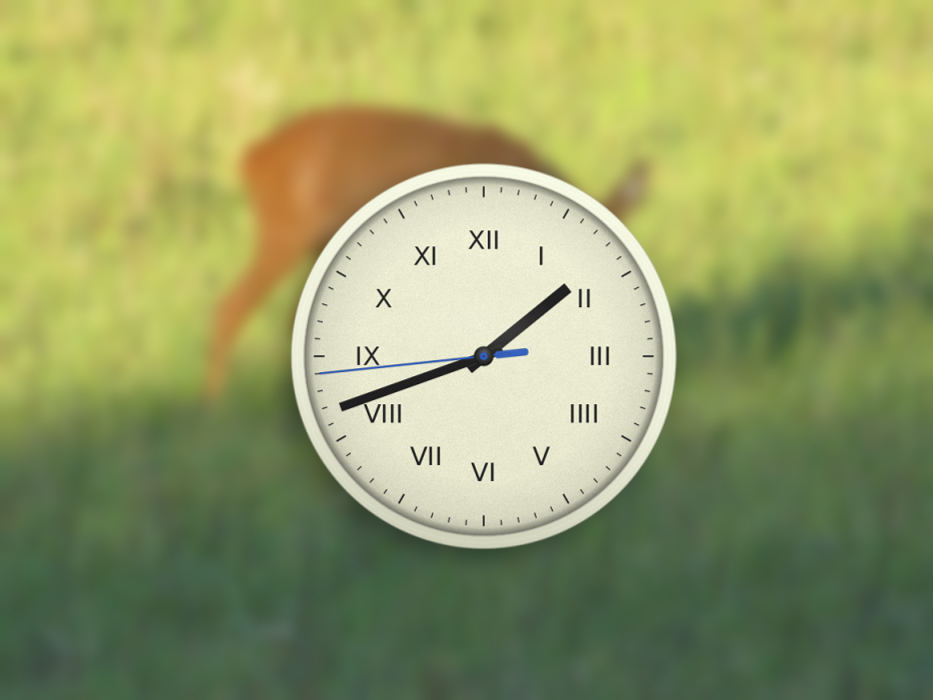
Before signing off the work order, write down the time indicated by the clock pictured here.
1:41:44
